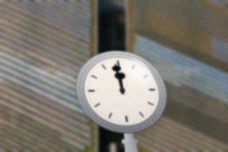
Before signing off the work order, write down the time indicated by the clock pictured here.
11:59
